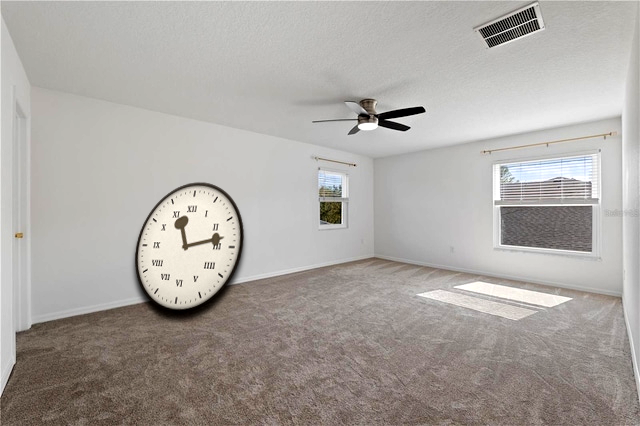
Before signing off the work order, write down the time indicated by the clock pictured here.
11:13
